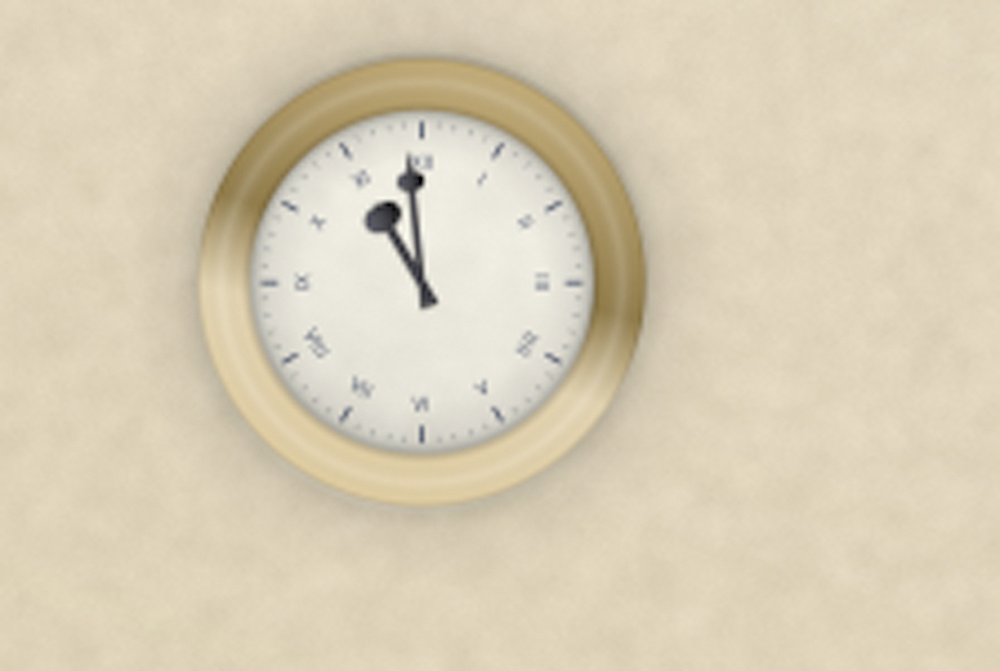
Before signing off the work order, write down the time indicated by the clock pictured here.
10:59
